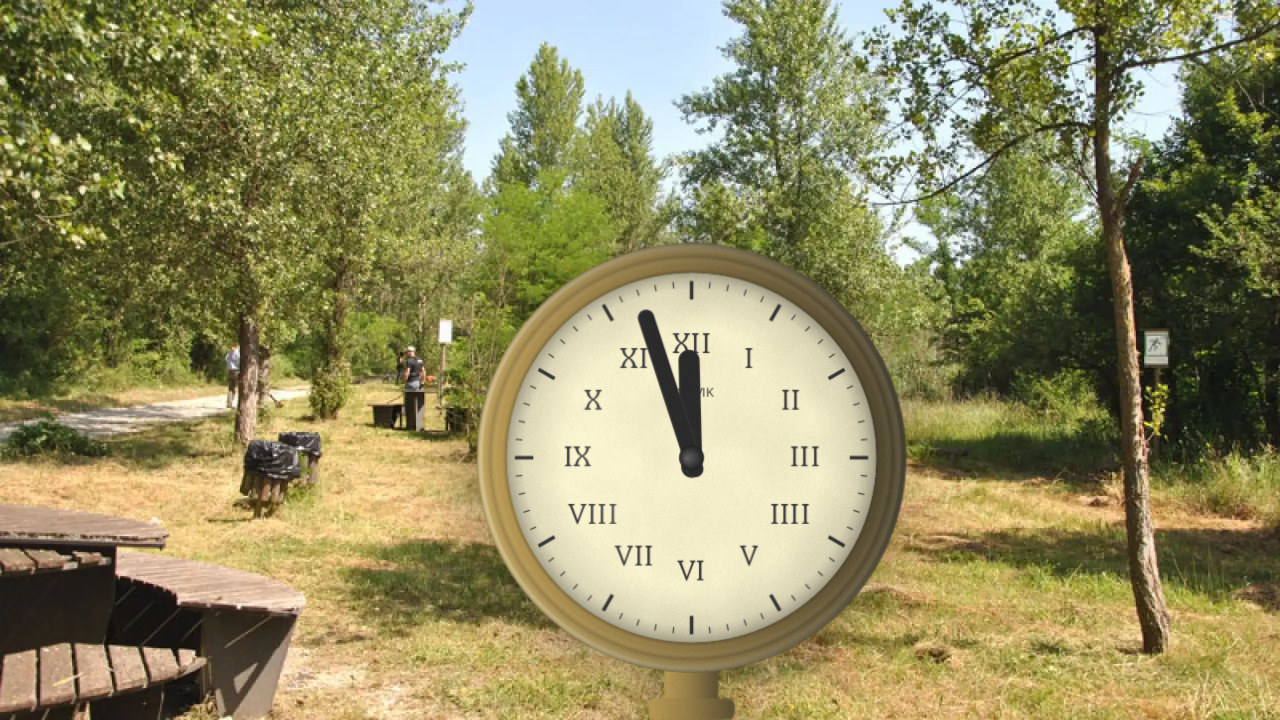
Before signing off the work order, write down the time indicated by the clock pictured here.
11:57
